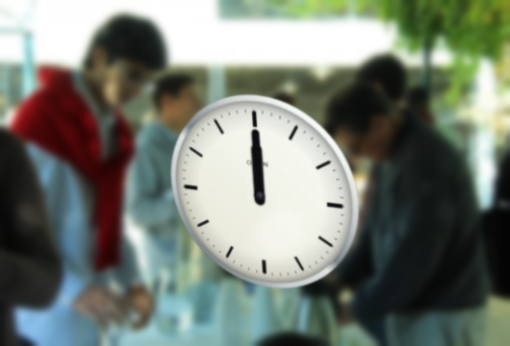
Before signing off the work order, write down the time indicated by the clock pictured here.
12:00
